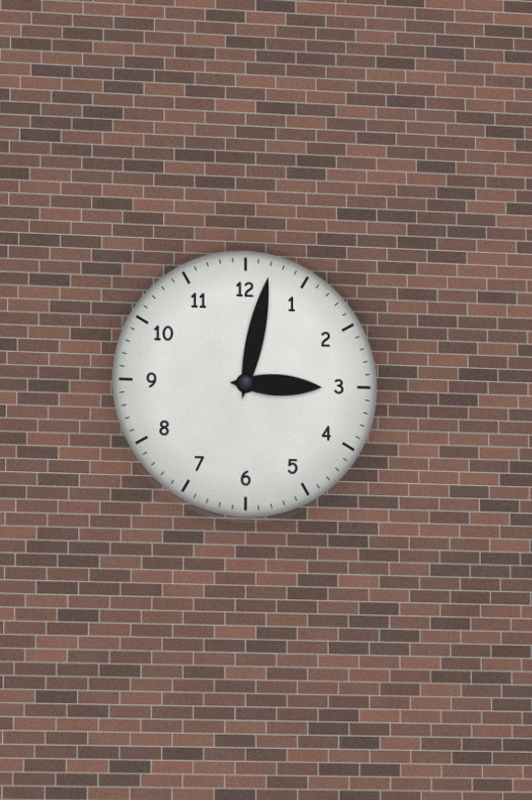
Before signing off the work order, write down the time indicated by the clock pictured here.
3:02
